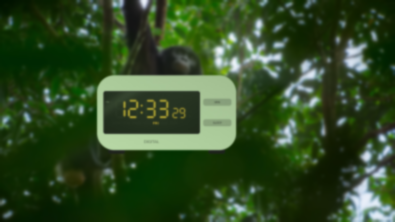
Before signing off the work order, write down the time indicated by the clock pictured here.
12:33:29
